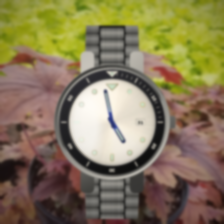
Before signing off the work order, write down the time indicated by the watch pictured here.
4:58
